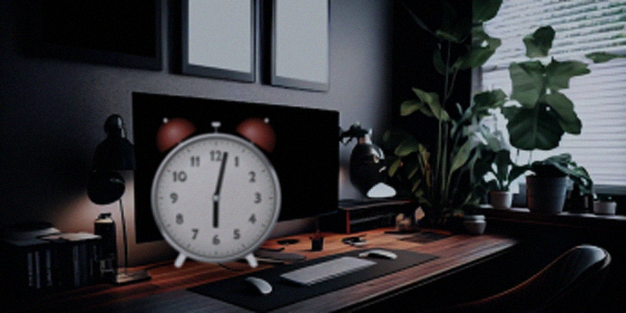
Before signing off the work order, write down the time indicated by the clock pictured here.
6:02
